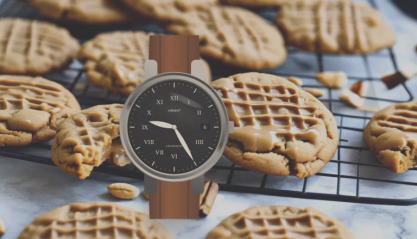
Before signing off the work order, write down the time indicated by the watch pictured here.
9:25
